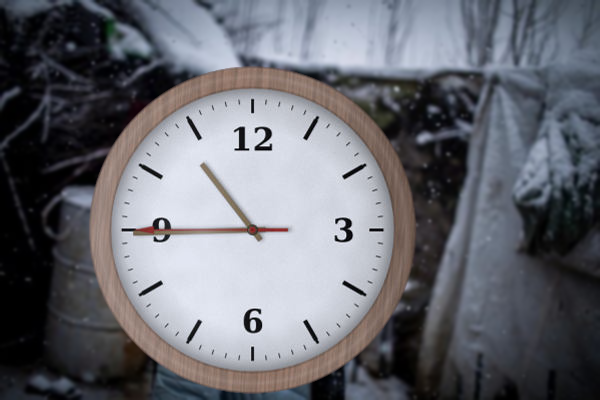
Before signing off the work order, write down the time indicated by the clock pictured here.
10:44:45
